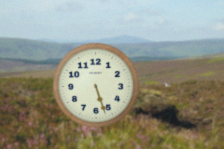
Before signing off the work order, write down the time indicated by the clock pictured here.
5:27
